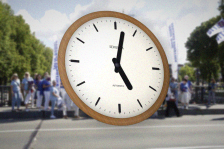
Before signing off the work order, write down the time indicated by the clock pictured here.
5:02
